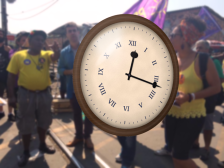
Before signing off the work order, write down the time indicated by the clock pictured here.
12:17
